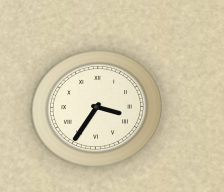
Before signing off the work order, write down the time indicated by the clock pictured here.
3:35
